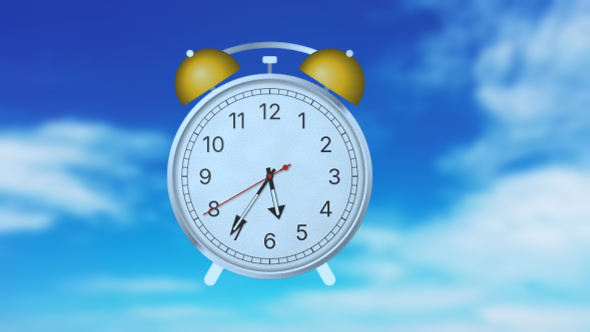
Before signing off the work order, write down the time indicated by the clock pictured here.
5:35:40
